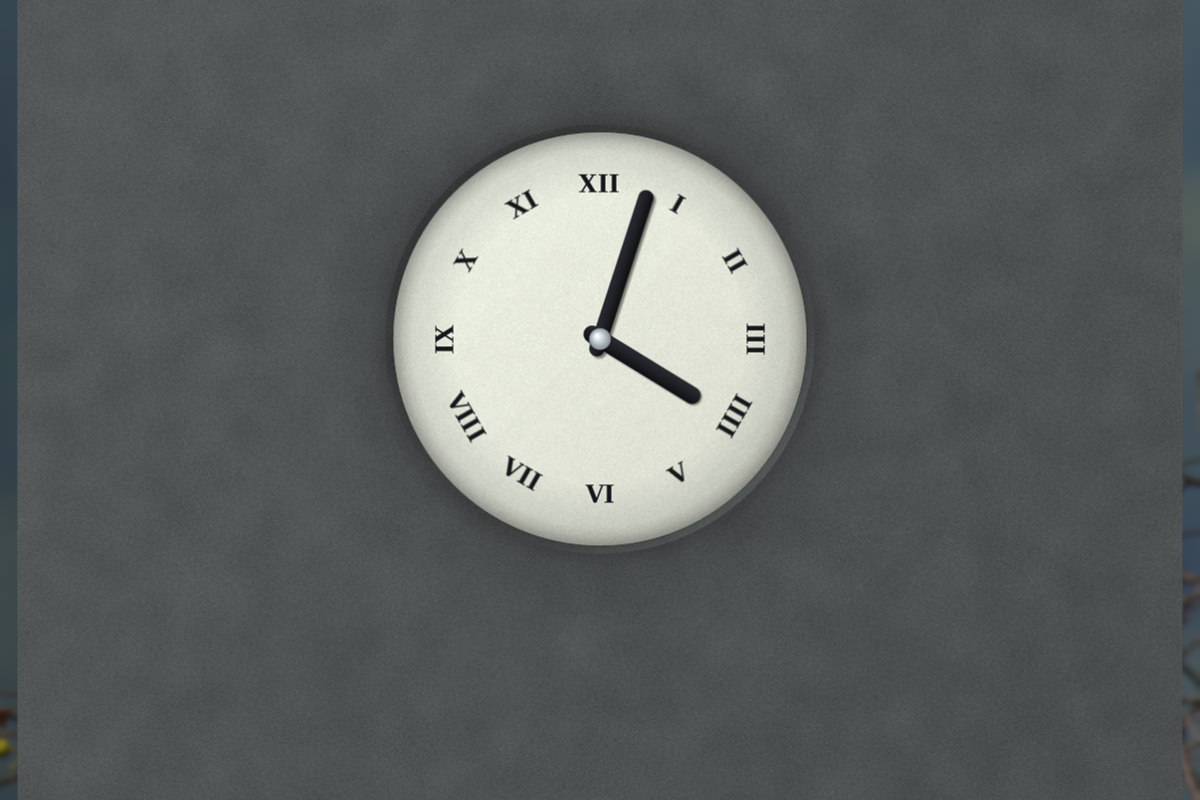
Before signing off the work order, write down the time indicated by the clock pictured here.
4:03
